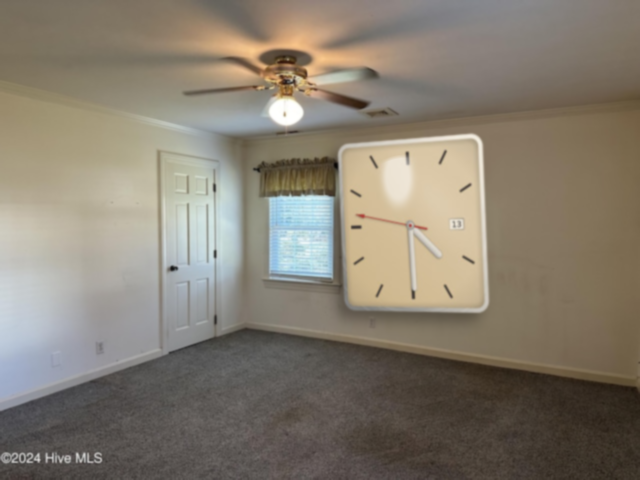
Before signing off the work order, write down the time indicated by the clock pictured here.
4:29:47
